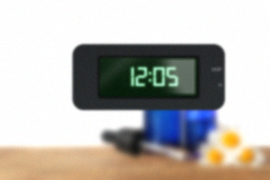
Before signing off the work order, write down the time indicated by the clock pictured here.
12:05
